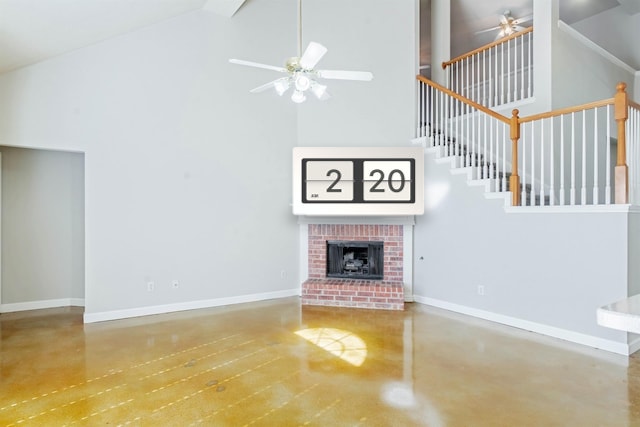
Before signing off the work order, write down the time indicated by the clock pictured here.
2:20
